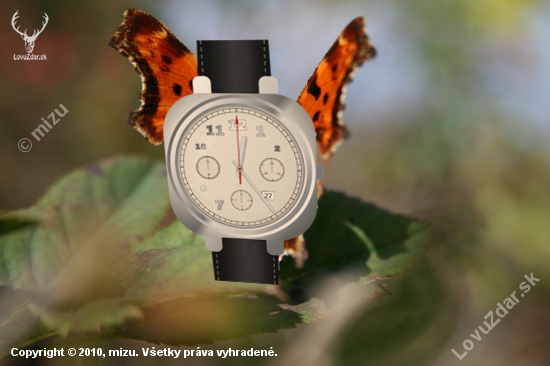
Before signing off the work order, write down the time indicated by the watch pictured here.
12:24
